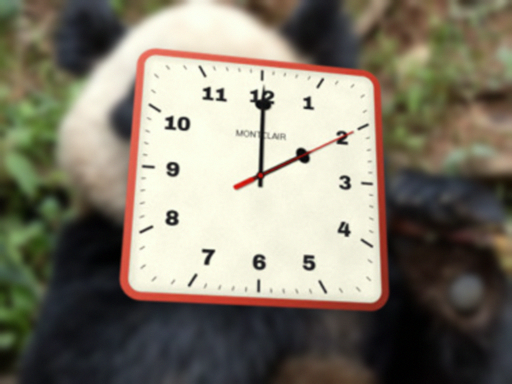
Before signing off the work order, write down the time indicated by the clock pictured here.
2:00:10
